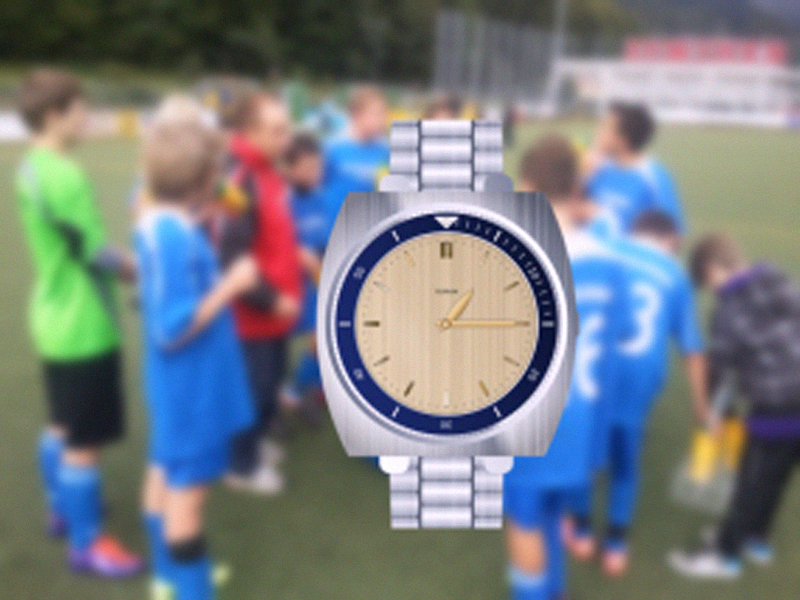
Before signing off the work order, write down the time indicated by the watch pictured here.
1:15
